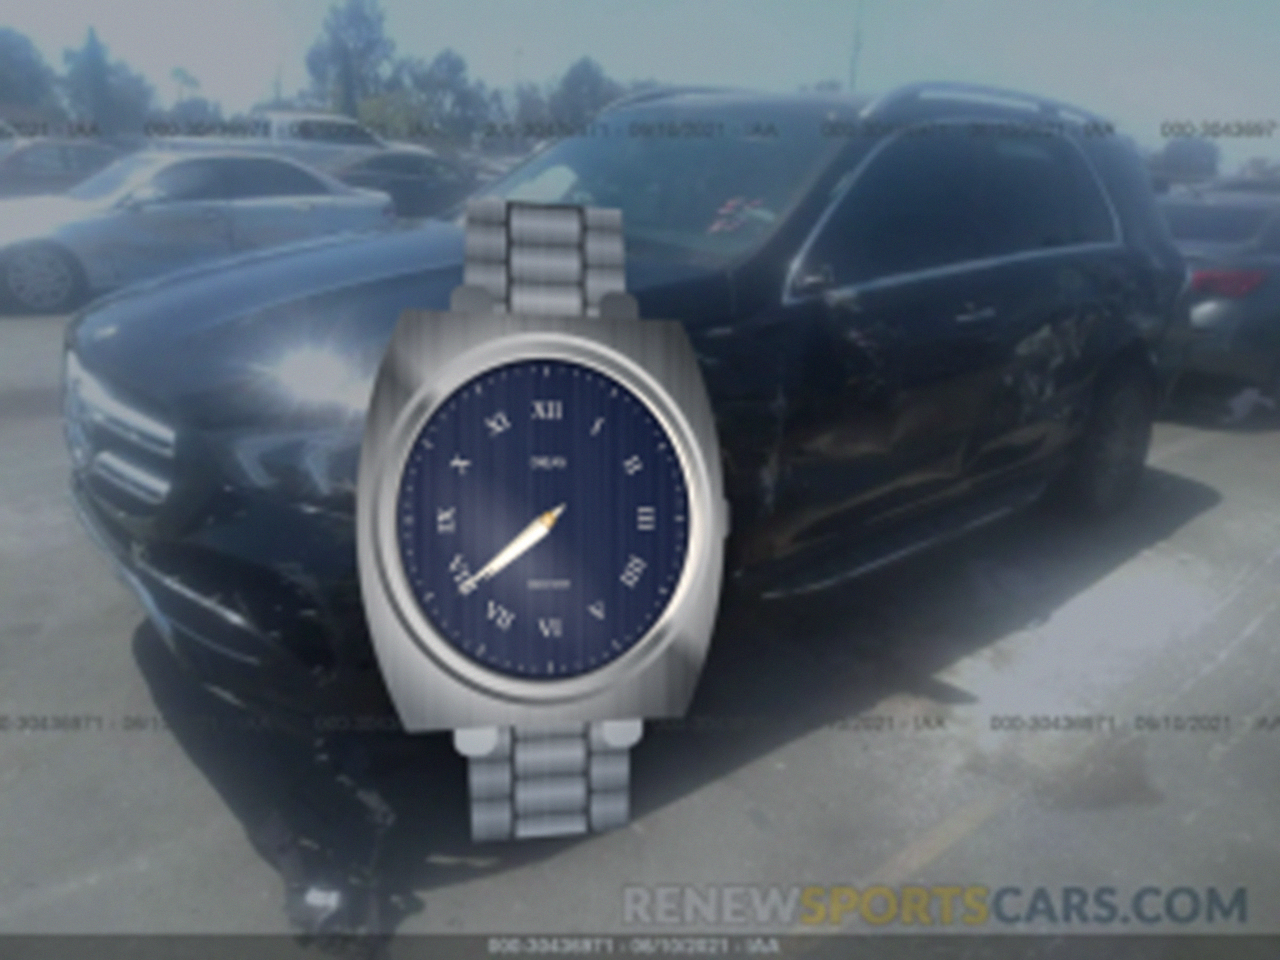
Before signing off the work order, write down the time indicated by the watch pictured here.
7:39
